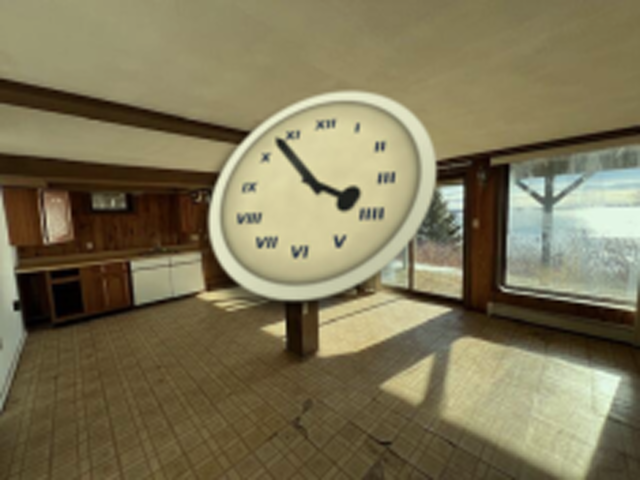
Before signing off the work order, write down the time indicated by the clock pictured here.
3:53
